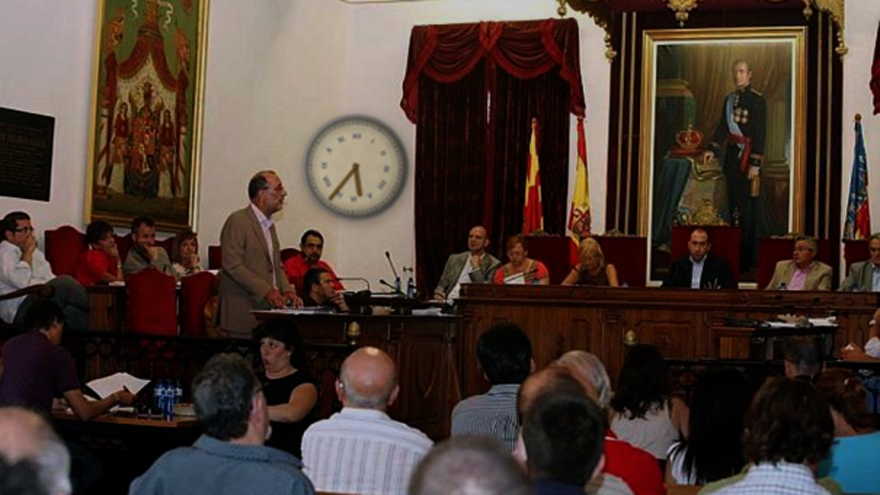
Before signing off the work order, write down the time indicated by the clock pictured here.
5:36
